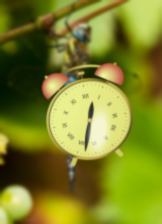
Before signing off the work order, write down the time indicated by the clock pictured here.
12:33
